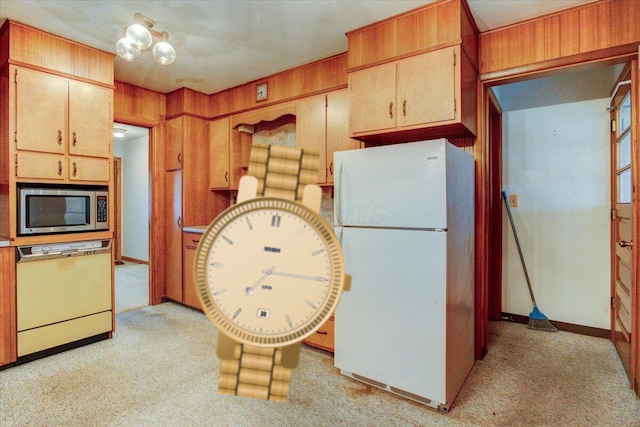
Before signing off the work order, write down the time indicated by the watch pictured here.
7:15
